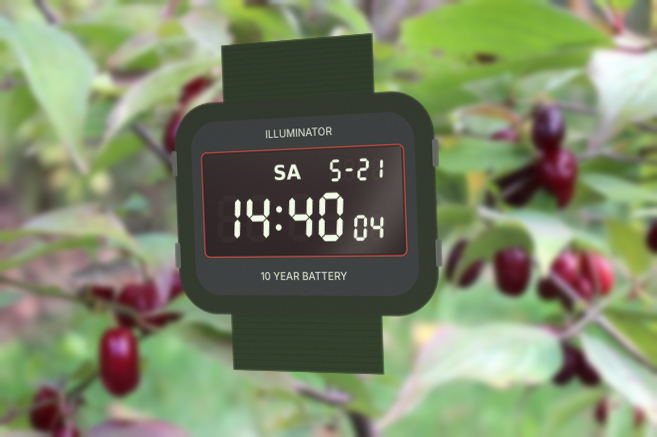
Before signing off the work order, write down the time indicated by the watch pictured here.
14:40:04
